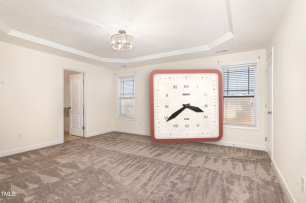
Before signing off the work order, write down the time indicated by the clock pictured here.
3:39
